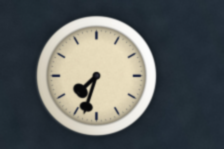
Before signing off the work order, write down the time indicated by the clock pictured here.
7:33
